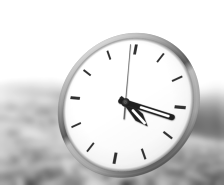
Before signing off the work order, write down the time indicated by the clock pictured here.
4:16:59
